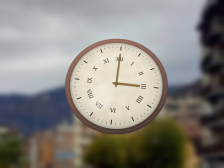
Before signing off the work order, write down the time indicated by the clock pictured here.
3:00
